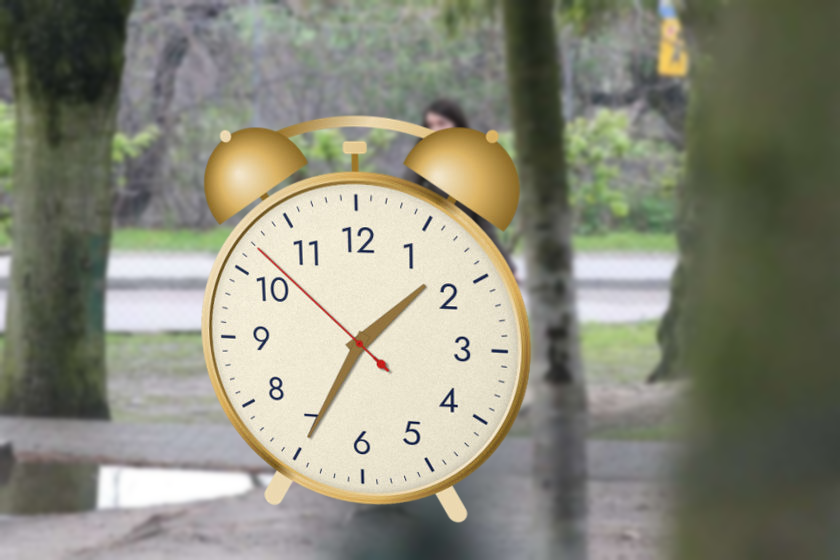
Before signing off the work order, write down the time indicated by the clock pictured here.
1:34:52
